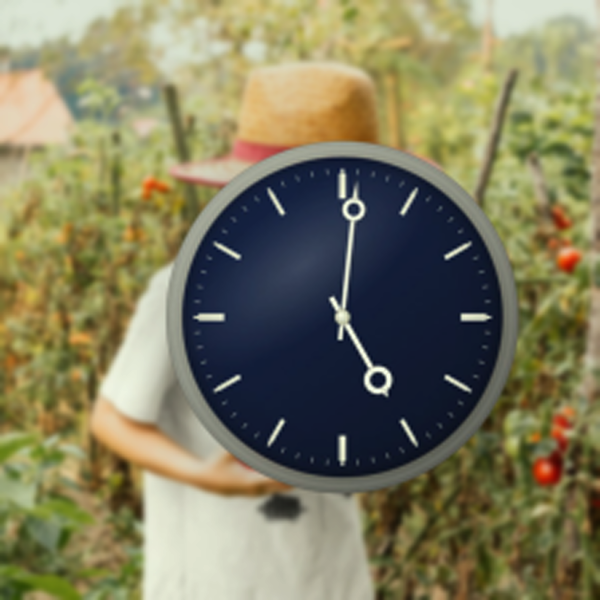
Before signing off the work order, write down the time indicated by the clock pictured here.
5:01
